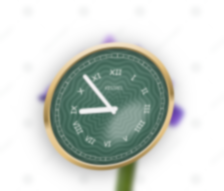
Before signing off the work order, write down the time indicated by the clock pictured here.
8:53
